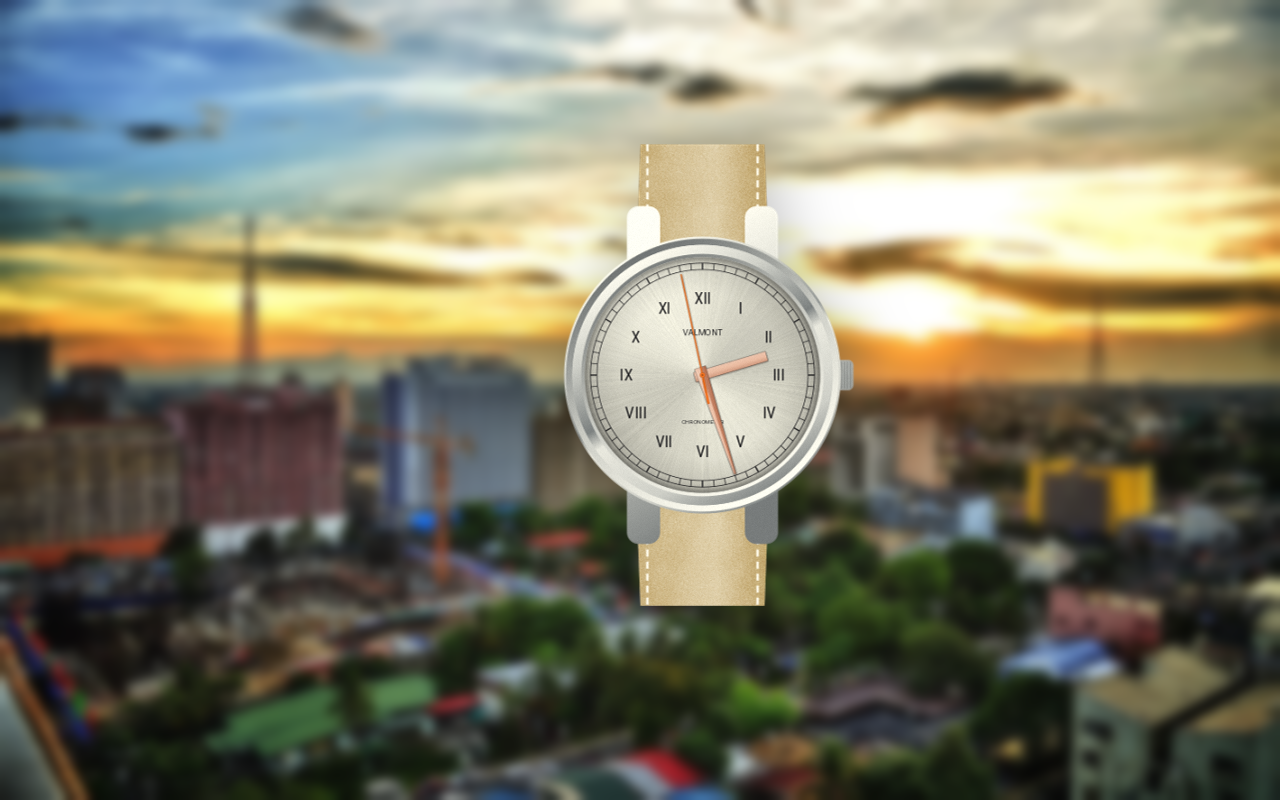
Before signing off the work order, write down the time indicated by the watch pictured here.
2:26:58
